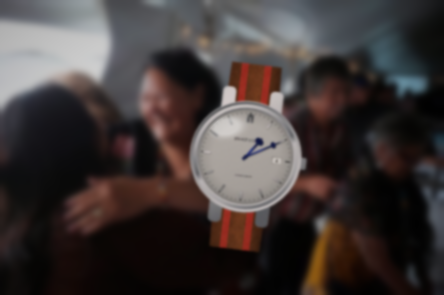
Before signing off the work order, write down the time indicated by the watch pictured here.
1:10
